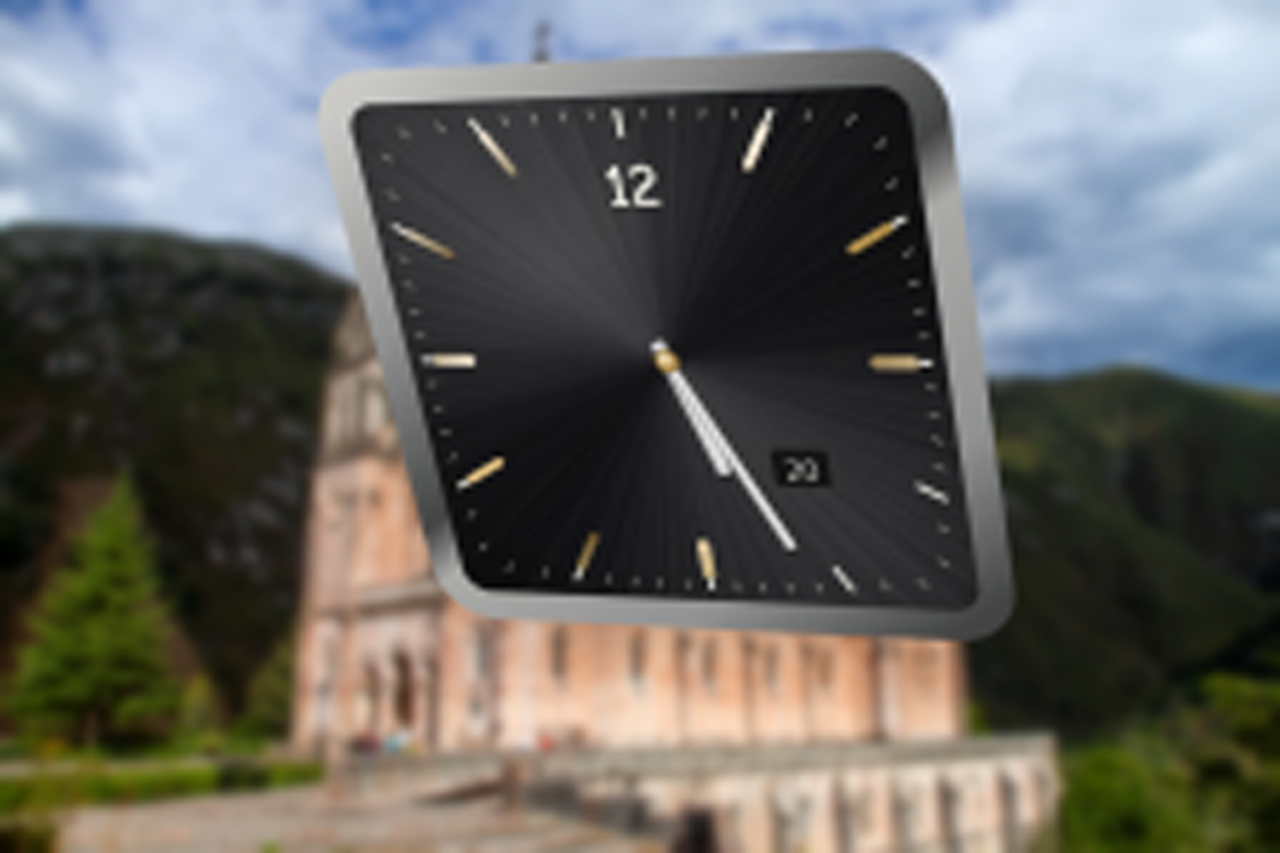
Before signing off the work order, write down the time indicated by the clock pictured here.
5:26
